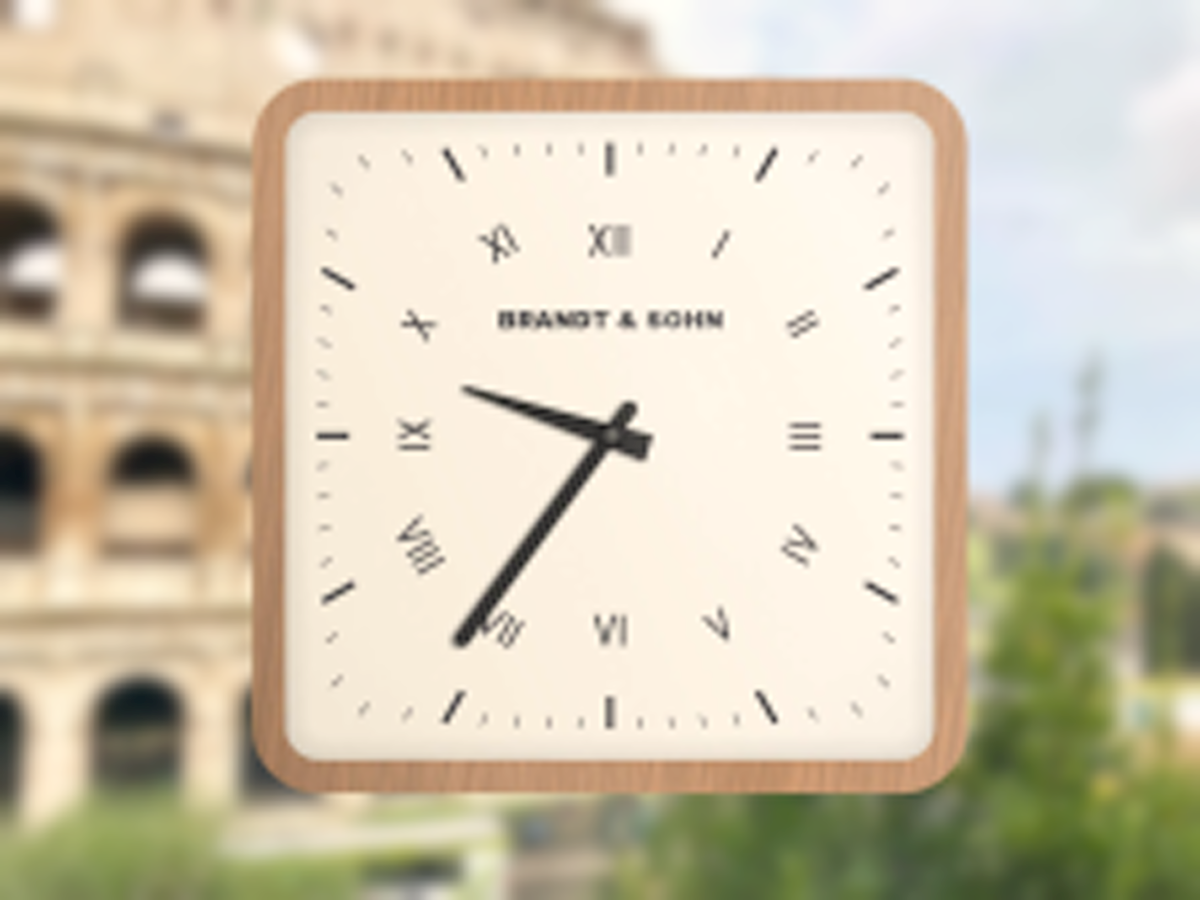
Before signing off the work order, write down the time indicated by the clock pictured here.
9:36
